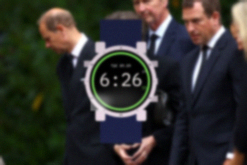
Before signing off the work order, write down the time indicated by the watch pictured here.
6:26
